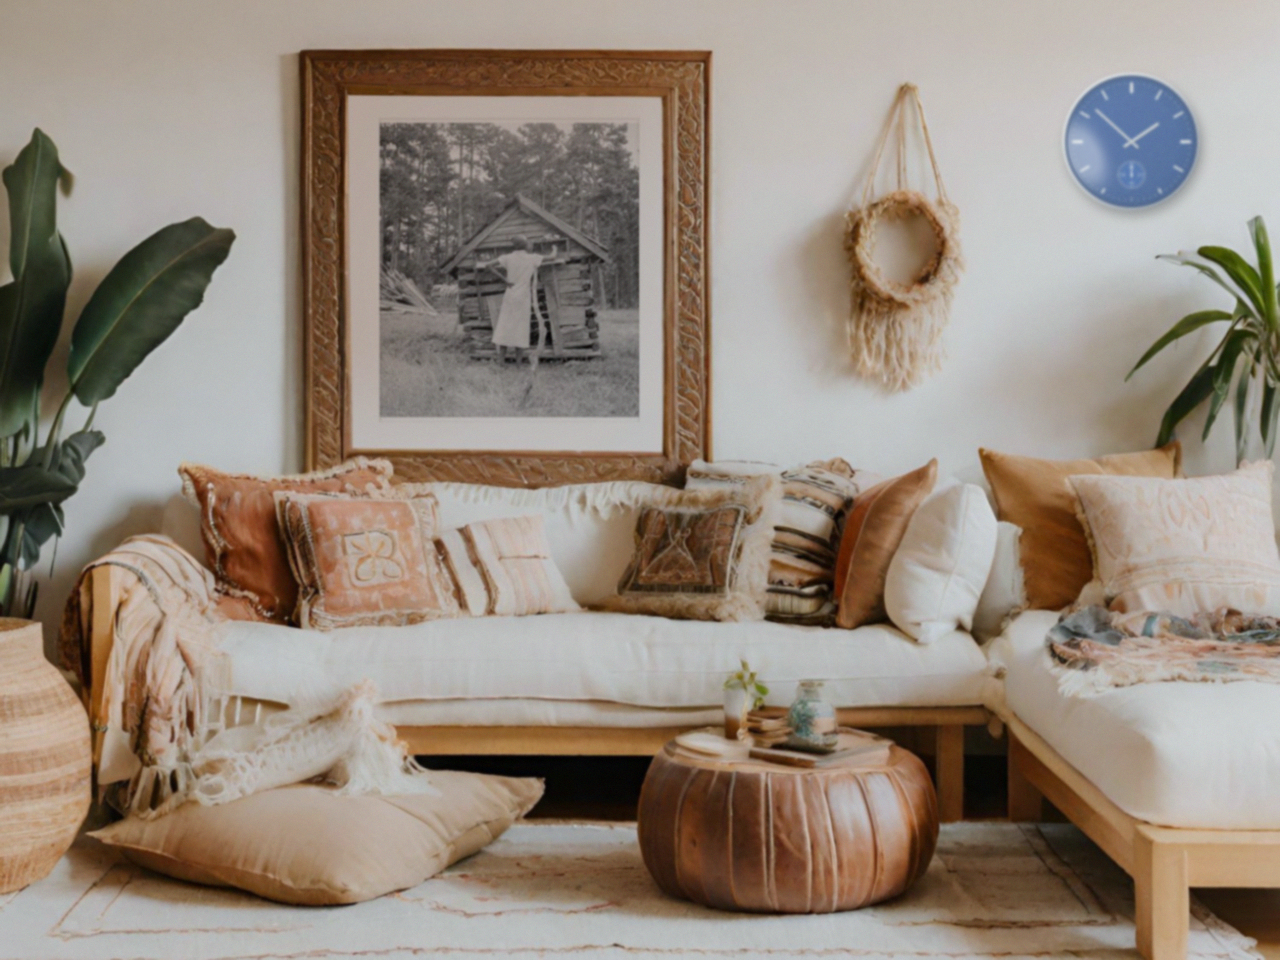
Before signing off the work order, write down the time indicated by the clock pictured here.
1:52
